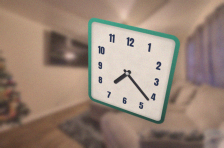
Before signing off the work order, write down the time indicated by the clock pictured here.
7:22
